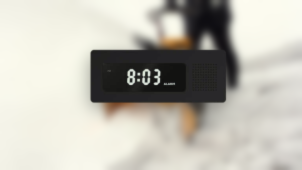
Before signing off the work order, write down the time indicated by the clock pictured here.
8:03
